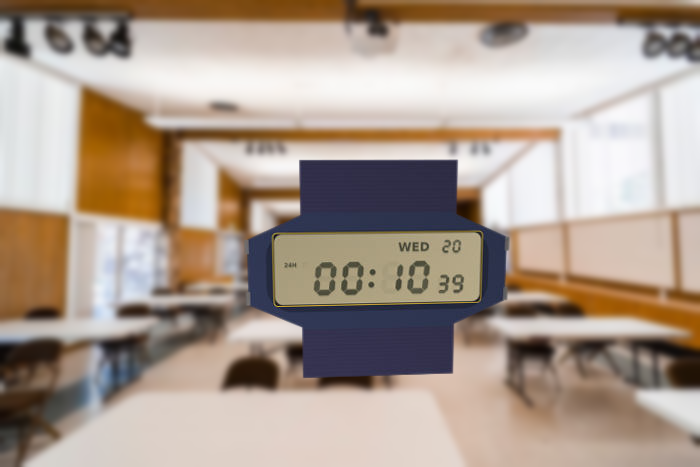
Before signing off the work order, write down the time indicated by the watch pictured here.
0:10:39
